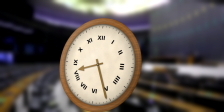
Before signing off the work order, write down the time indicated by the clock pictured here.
8:26
